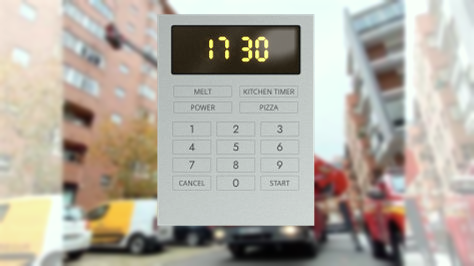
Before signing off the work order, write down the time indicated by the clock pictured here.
17:30
